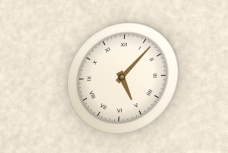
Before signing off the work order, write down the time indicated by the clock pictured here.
5:07
